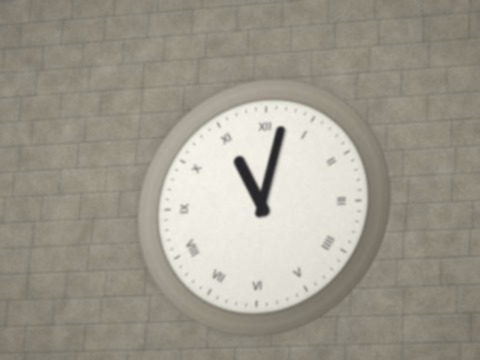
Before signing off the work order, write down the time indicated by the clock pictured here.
11:02
